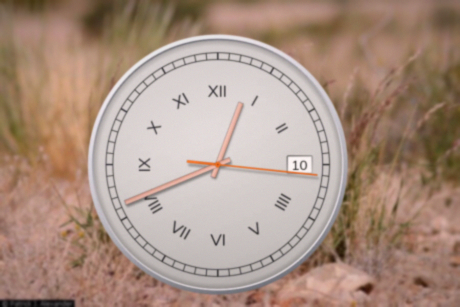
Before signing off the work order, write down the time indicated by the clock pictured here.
12:41:16
